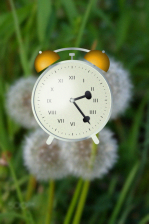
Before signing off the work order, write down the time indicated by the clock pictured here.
2:24
